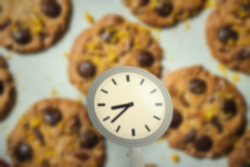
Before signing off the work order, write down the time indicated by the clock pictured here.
8:38
